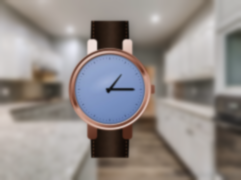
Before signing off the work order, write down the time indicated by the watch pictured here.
1:15
